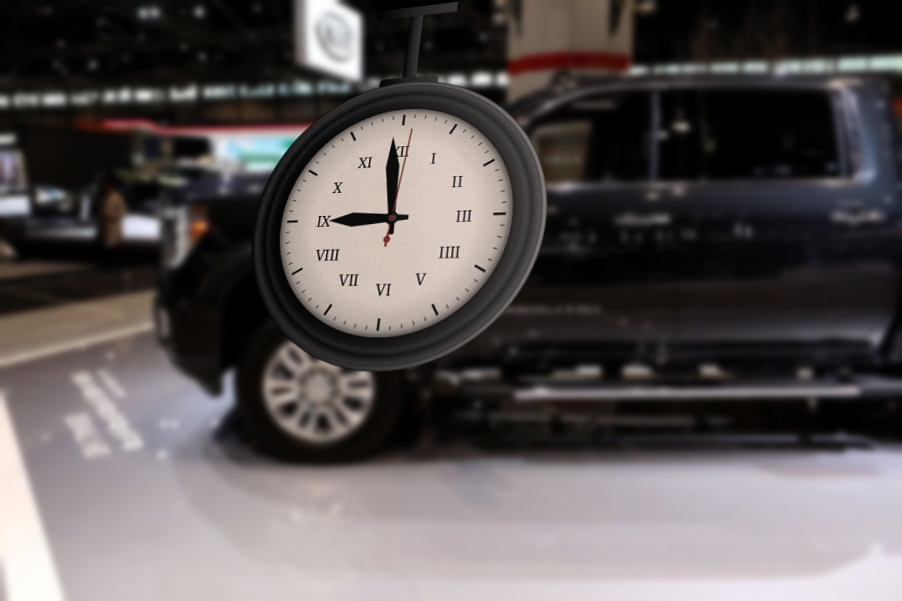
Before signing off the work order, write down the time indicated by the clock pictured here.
8:59:01
